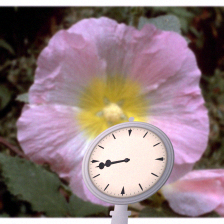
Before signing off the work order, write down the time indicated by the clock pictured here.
8:43
